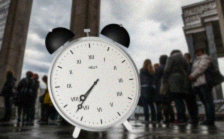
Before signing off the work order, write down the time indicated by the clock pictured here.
7:37
